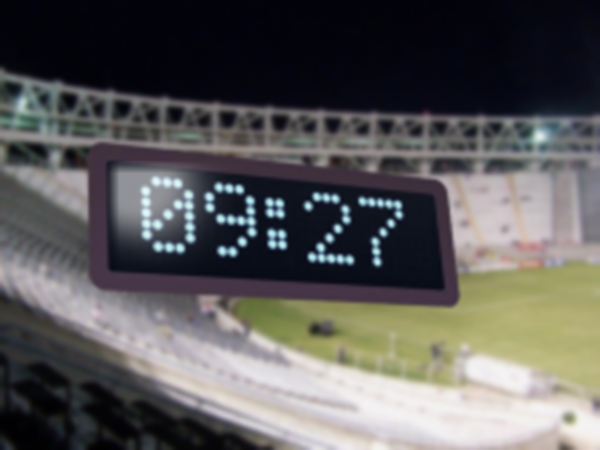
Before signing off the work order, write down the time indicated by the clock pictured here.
9:27
